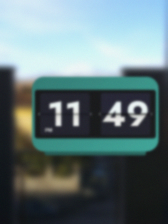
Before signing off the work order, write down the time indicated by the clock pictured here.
11:49
